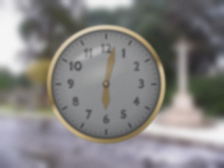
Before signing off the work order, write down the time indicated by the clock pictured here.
6:02
